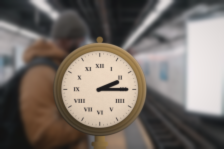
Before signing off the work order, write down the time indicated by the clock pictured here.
2:15
